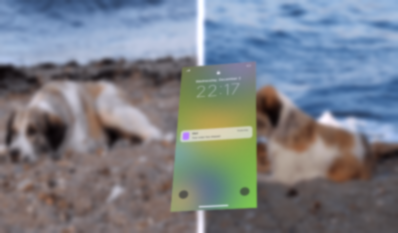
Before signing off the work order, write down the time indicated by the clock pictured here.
22:17
